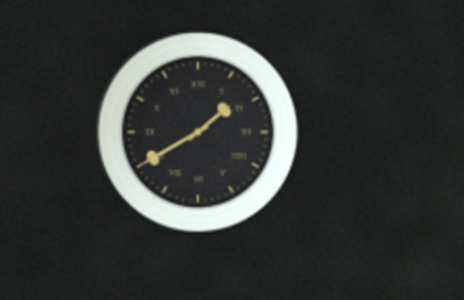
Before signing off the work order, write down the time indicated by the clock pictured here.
1:40
